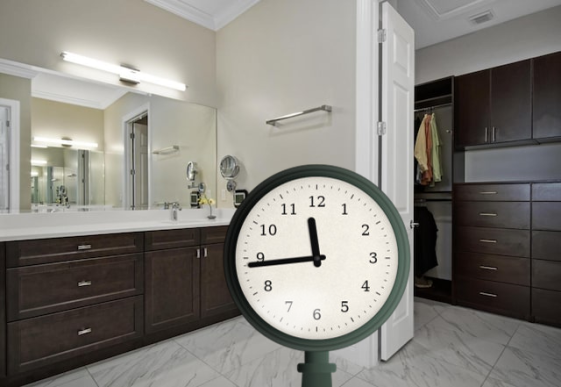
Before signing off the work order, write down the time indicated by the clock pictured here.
11:44
